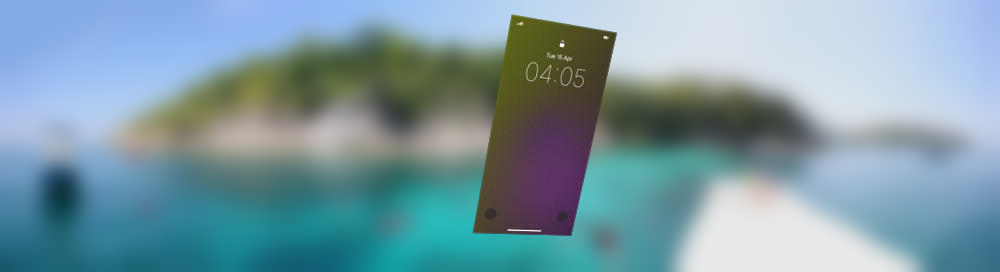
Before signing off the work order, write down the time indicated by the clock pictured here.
4:05
